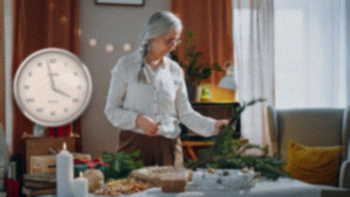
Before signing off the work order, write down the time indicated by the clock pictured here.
3:58
